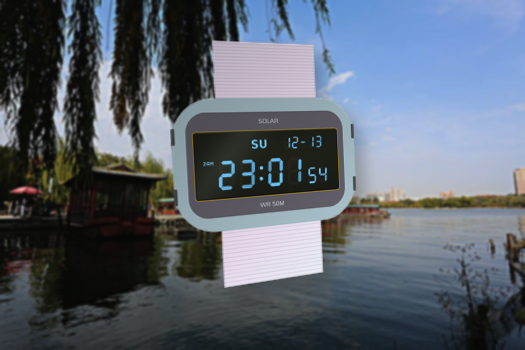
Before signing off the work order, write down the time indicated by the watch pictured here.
23:01:54
